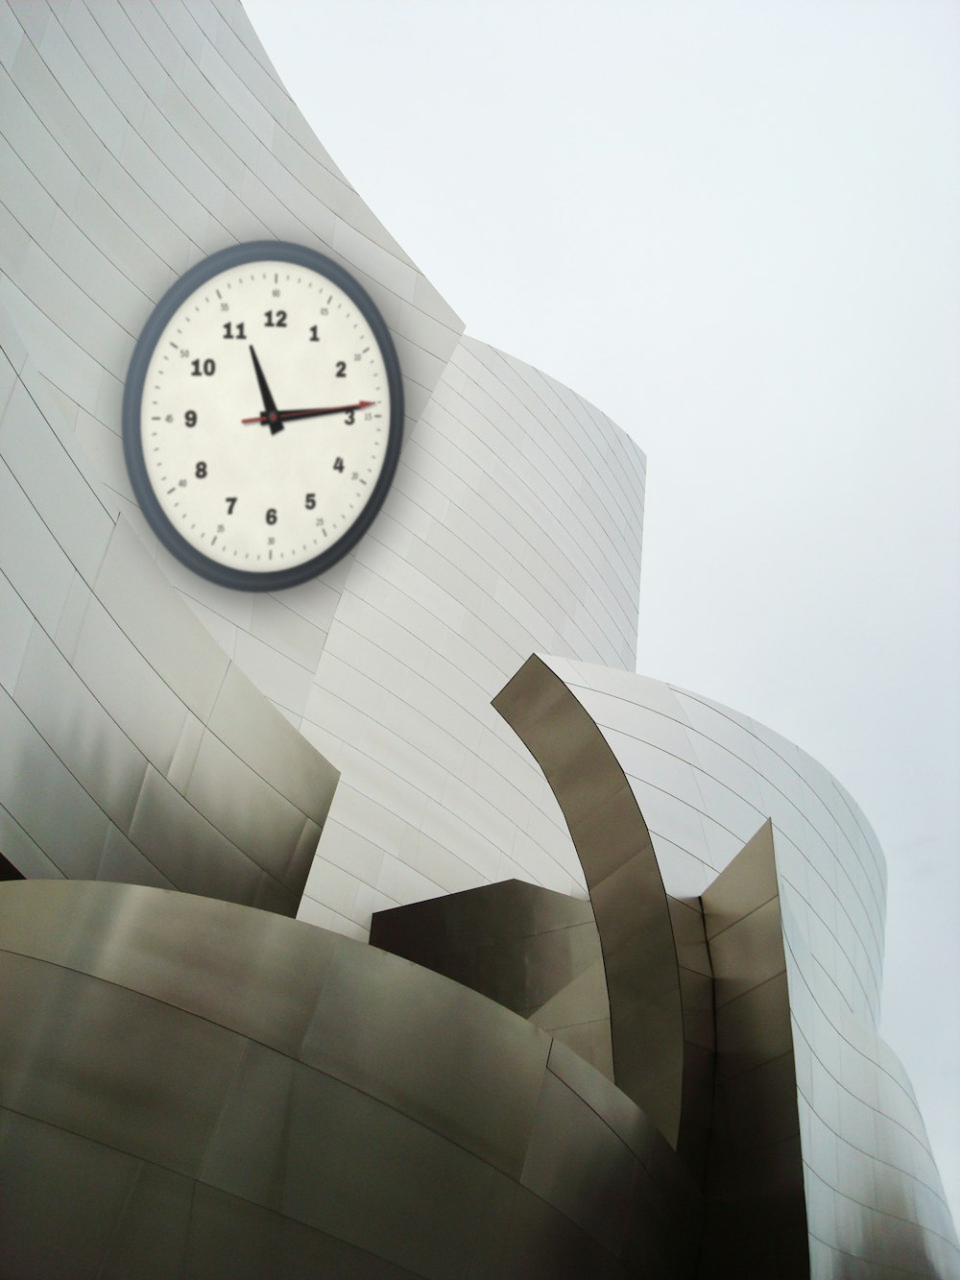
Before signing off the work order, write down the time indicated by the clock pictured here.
11:14:14
